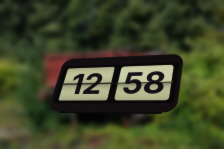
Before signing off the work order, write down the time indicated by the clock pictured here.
12:58
